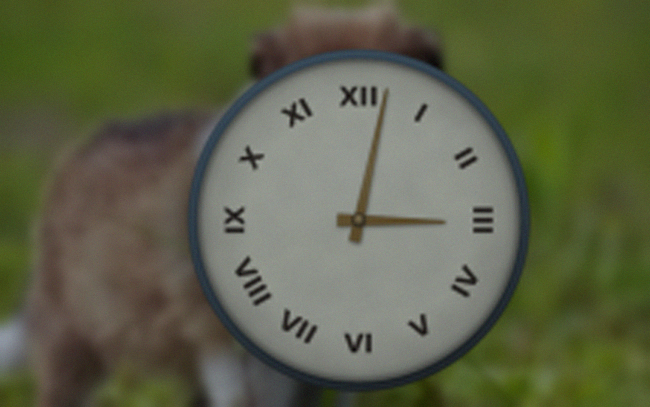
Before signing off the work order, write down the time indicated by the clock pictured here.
3:02
